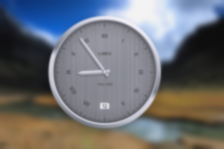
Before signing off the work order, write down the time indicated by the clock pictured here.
8:54
